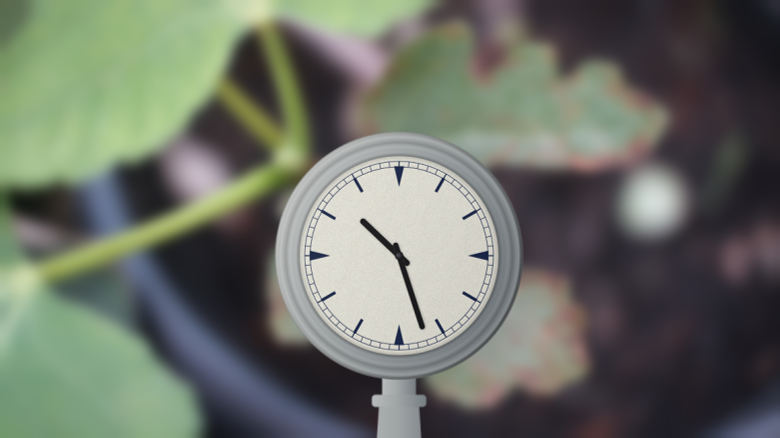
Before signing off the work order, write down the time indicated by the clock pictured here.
10:27
